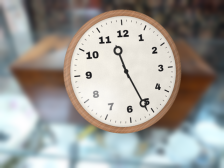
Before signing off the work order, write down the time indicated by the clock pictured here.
11:26
